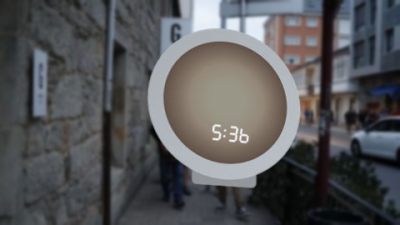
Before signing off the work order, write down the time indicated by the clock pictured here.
5:36
